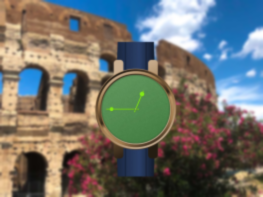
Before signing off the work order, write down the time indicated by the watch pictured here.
12:45
